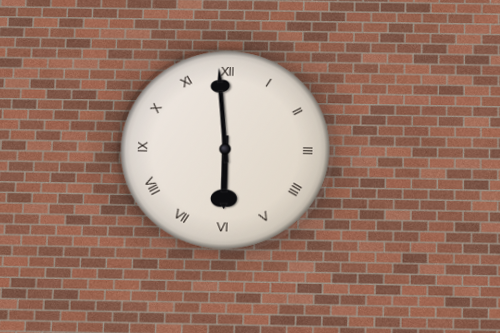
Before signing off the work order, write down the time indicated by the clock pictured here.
5:59
